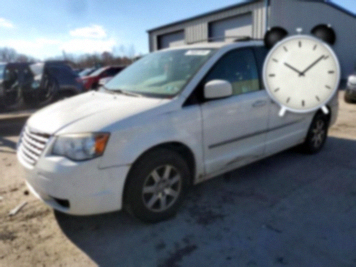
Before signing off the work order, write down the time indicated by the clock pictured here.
10:09
